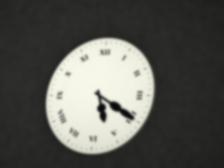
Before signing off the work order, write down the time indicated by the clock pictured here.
5:20
